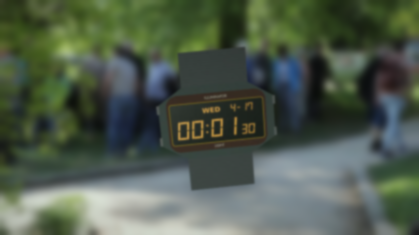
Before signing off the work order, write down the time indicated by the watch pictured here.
0:01
